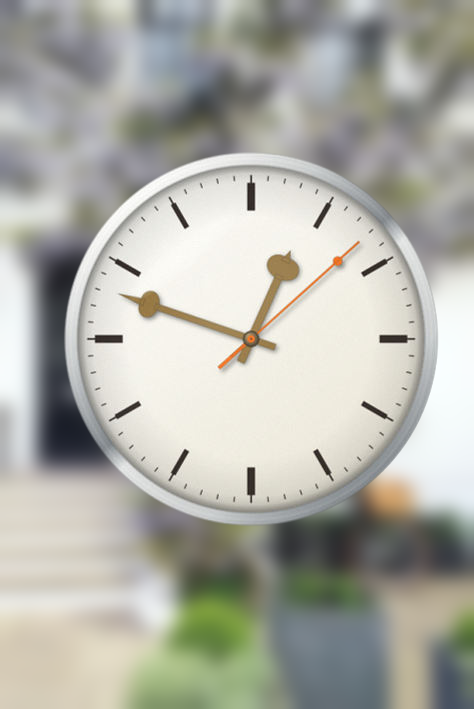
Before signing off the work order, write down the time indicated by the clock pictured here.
12:48:08
